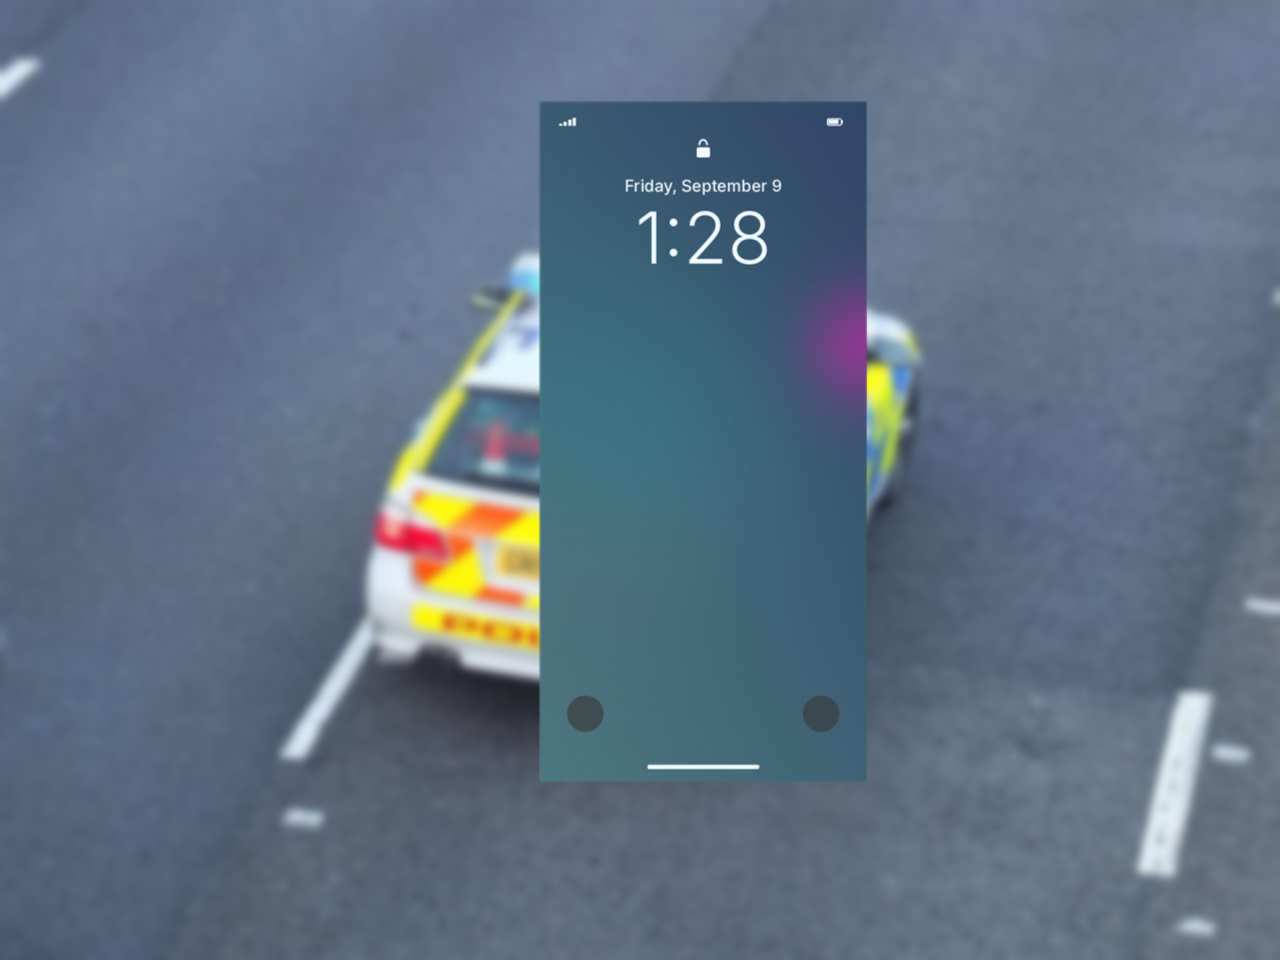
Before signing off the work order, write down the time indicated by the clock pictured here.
1:28
